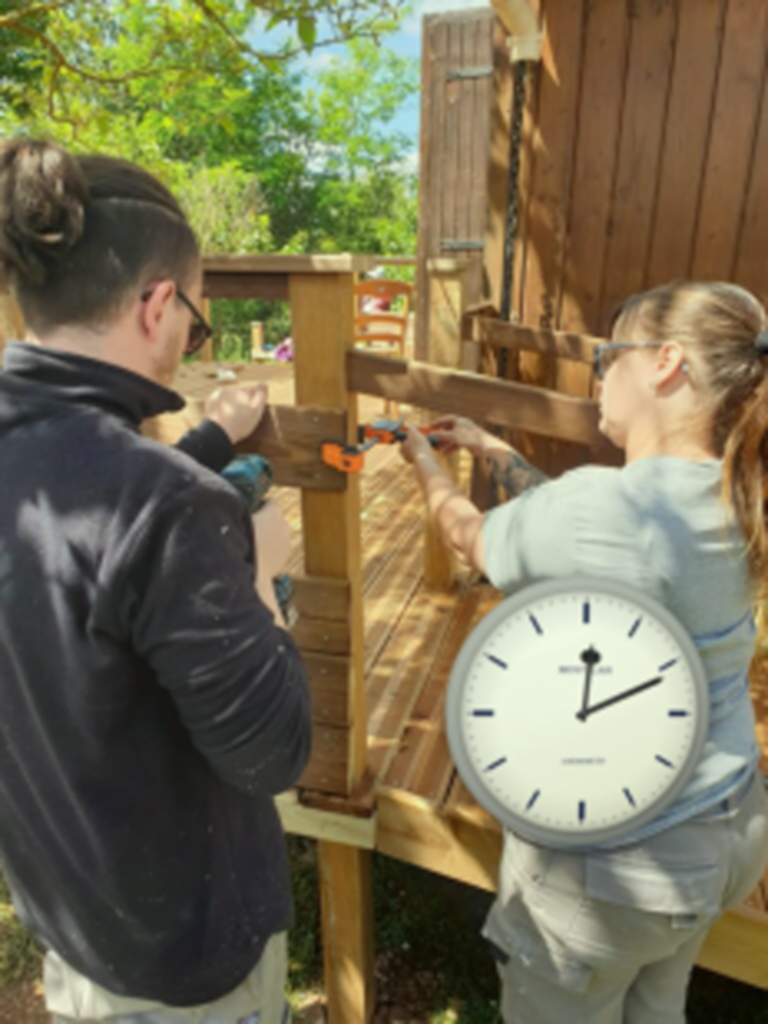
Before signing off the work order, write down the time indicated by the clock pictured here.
12:11
